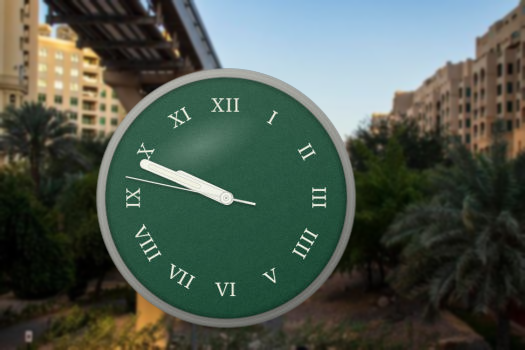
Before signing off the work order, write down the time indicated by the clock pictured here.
9:48:47
